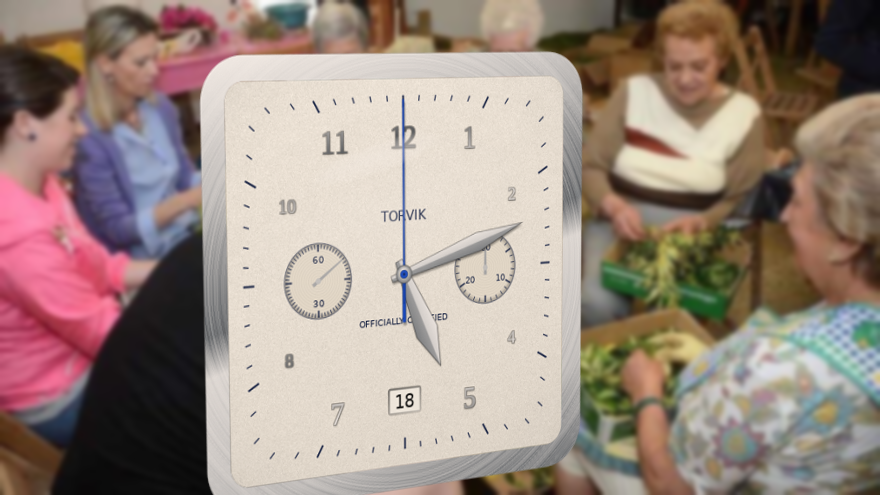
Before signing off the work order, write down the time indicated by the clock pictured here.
5:12:09
